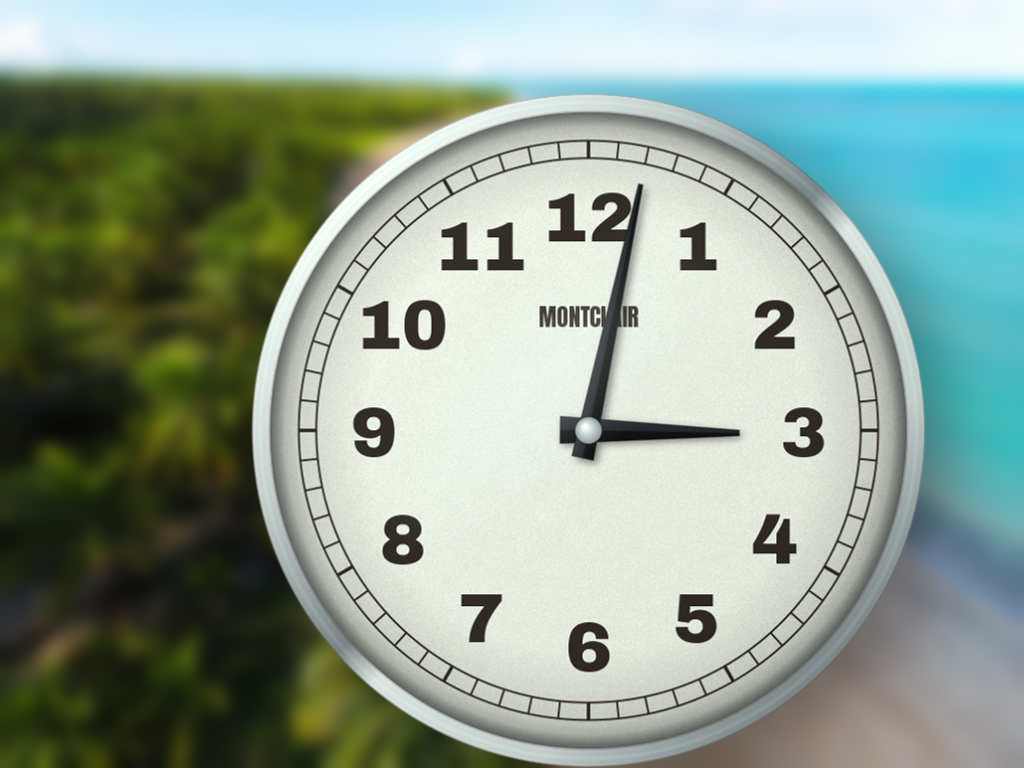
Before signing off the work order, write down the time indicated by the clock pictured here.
3:02
